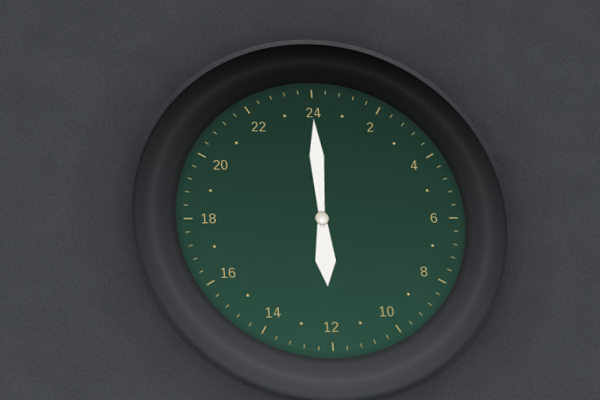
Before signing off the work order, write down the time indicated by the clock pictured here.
12:00
